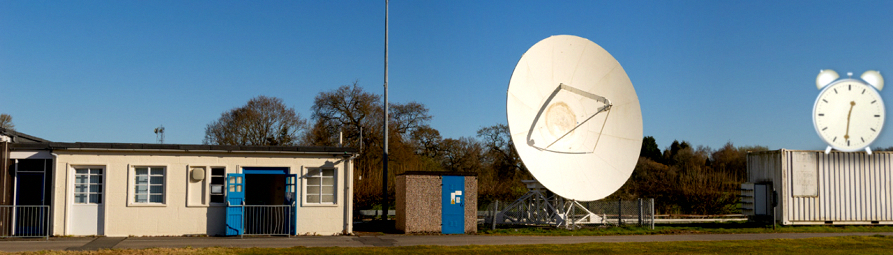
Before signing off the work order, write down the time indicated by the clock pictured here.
12:31
